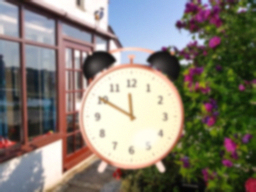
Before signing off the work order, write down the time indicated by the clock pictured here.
11:50
